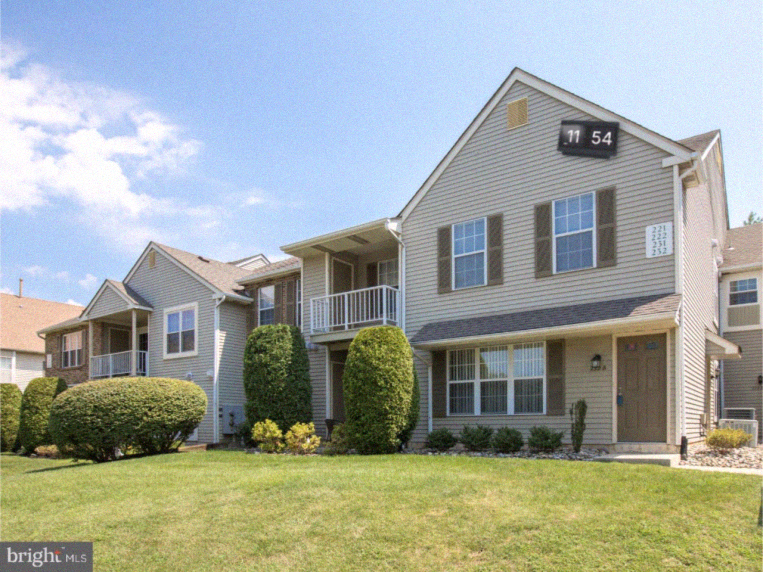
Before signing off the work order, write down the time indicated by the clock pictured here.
11:54
